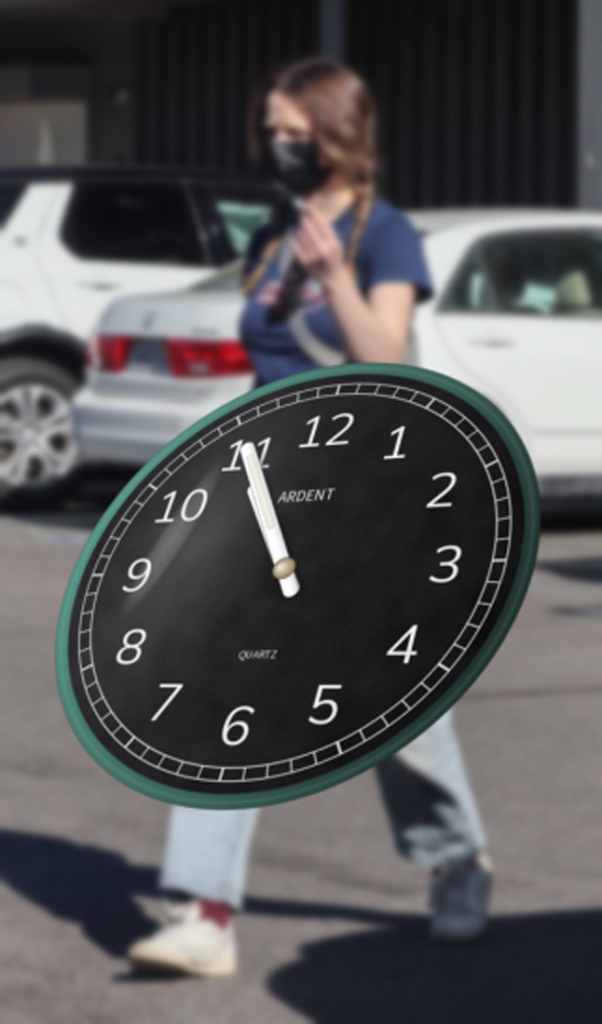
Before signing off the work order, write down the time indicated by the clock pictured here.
10:55
